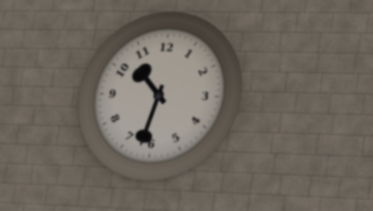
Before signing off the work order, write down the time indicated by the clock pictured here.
10:32
